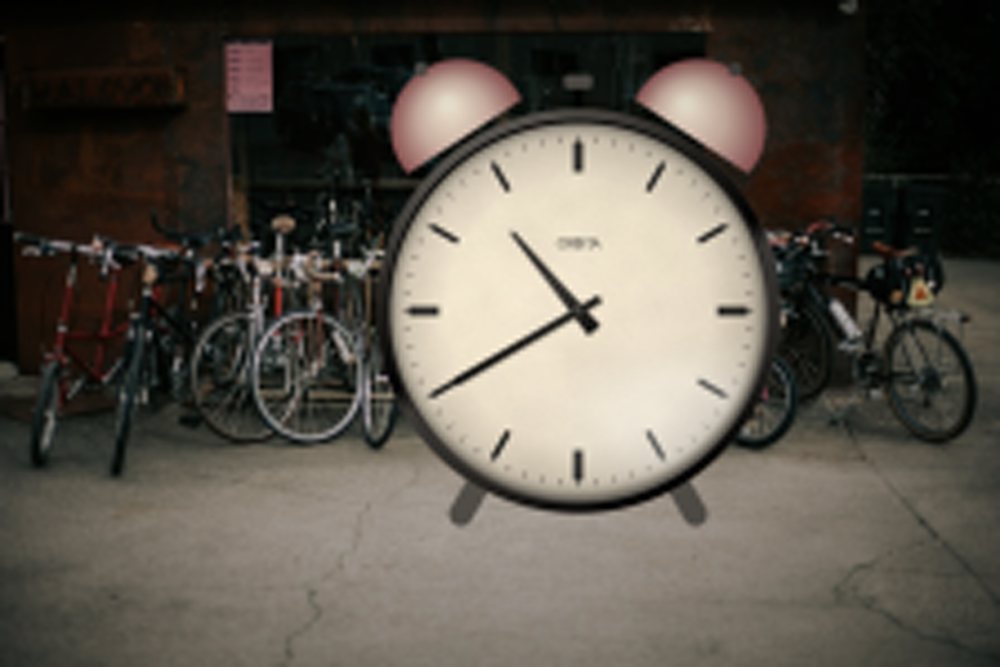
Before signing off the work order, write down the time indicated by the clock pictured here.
10:40
